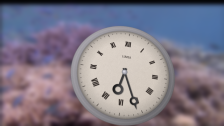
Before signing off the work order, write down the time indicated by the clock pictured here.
6:26
